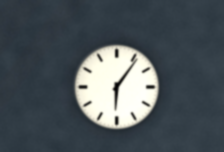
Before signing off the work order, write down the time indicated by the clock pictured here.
6:06
